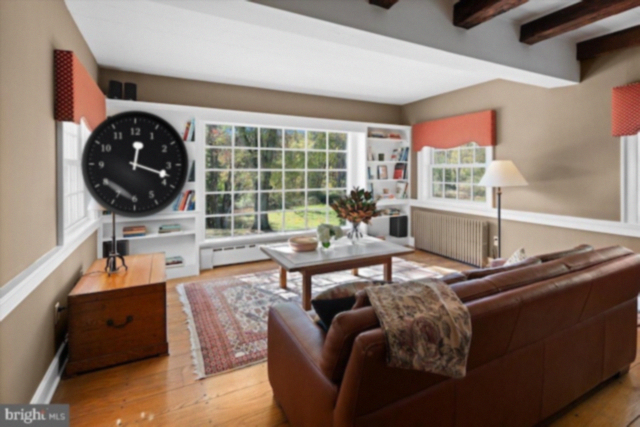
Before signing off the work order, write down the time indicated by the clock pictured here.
12:18
